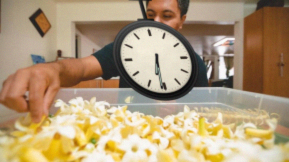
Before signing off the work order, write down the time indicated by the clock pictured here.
6:31
